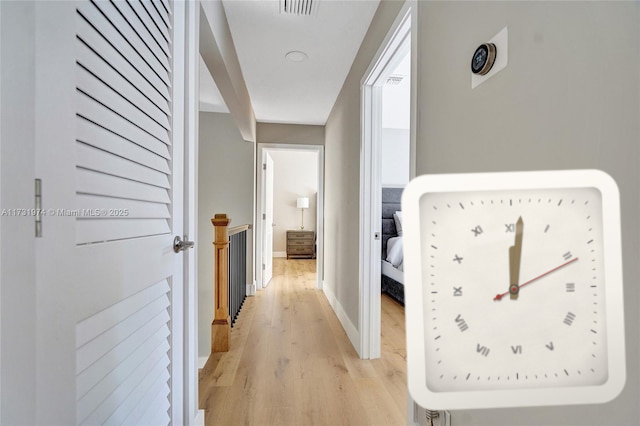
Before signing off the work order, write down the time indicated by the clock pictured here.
12:01:11
